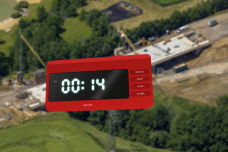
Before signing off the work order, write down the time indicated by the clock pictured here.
0:14
